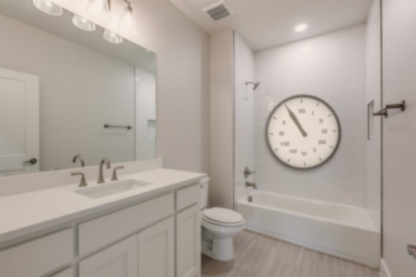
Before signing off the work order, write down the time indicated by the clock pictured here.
10:55
